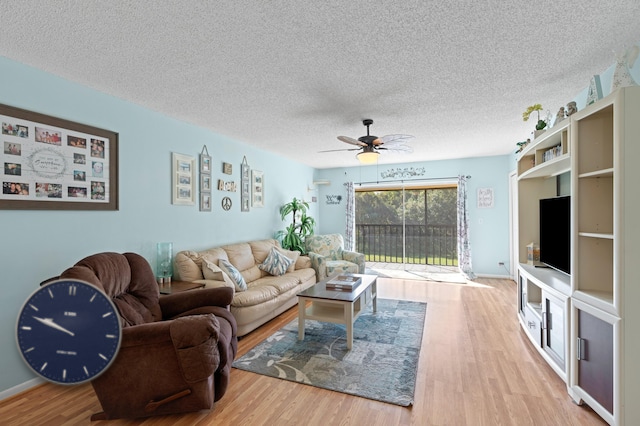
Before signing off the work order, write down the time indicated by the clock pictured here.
9:48
